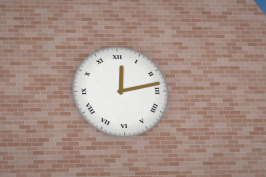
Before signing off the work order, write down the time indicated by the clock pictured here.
12:13
